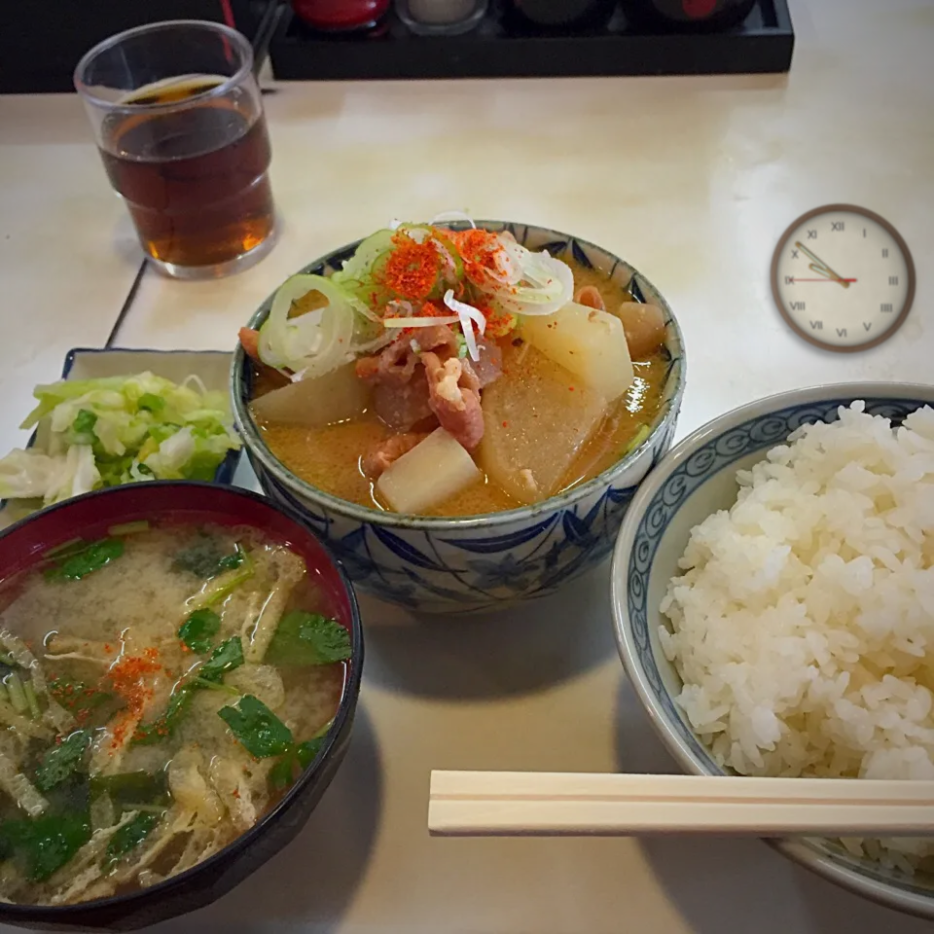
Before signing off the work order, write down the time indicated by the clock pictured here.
9:51:45
